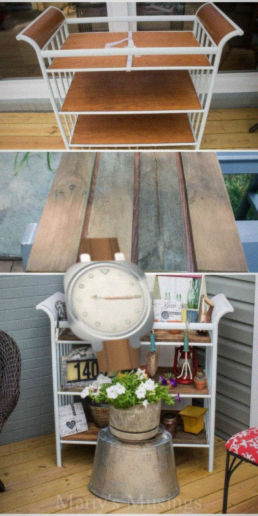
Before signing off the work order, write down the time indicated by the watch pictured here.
9:15
